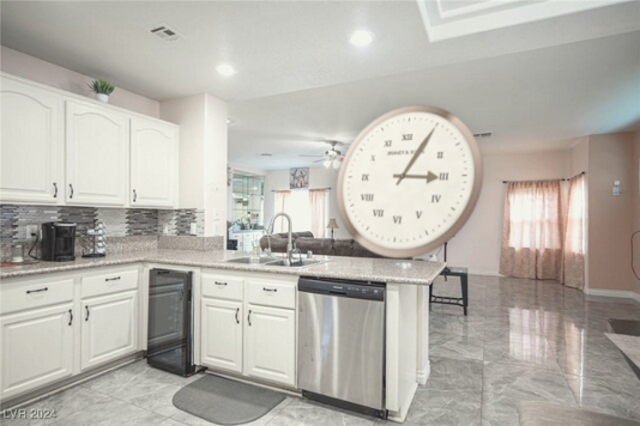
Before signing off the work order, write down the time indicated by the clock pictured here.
3:05
